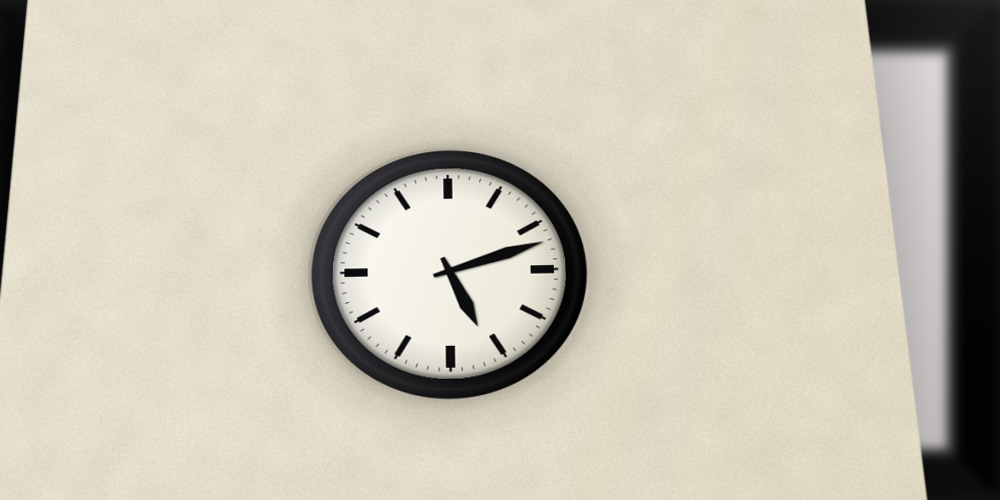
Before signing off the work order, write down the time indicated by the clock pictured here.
5:12
